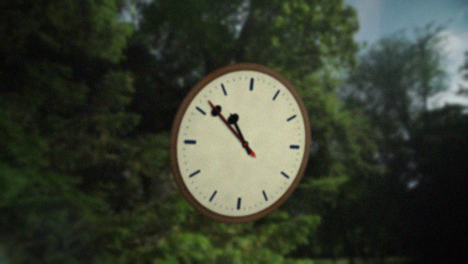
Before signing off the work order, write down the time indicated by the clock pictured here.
10:51:52
